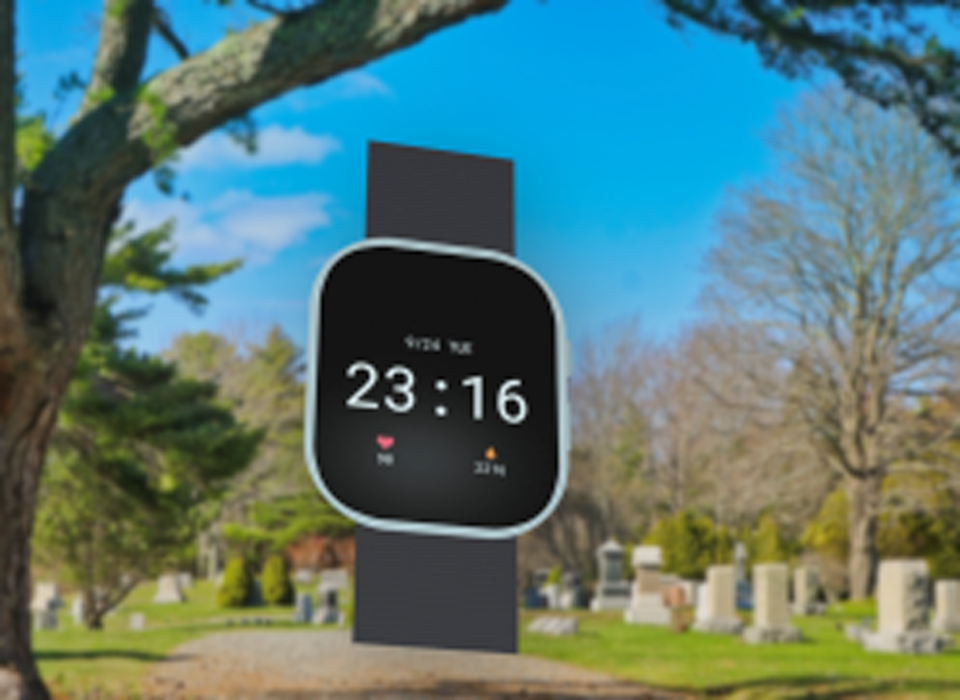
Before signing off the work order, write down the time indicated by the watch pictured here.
23:16
